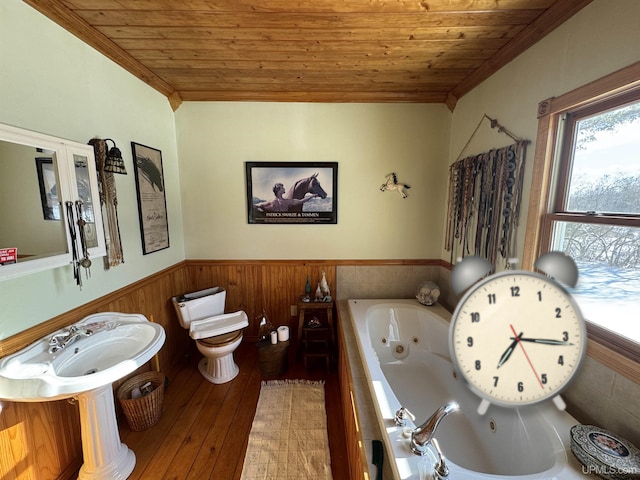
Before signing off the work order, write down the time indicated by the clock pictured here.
7:16:26
